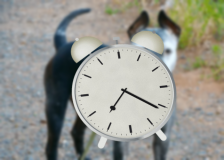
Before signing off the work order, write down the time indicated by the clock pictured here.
7:21
